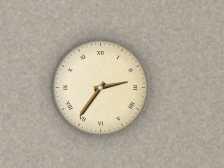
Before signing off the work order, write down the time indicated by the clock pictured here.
2:36
